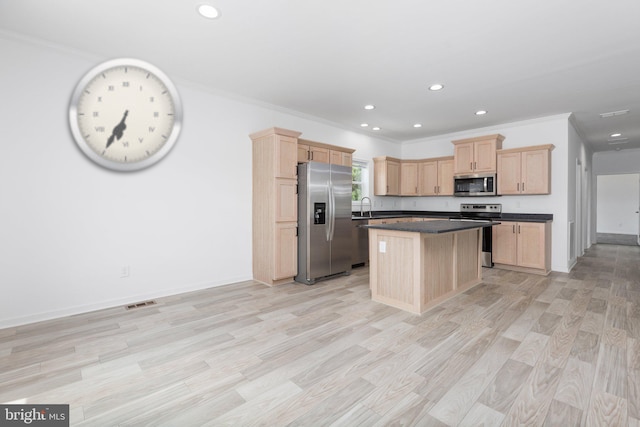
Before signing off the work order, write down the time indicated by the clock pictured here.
6:35
